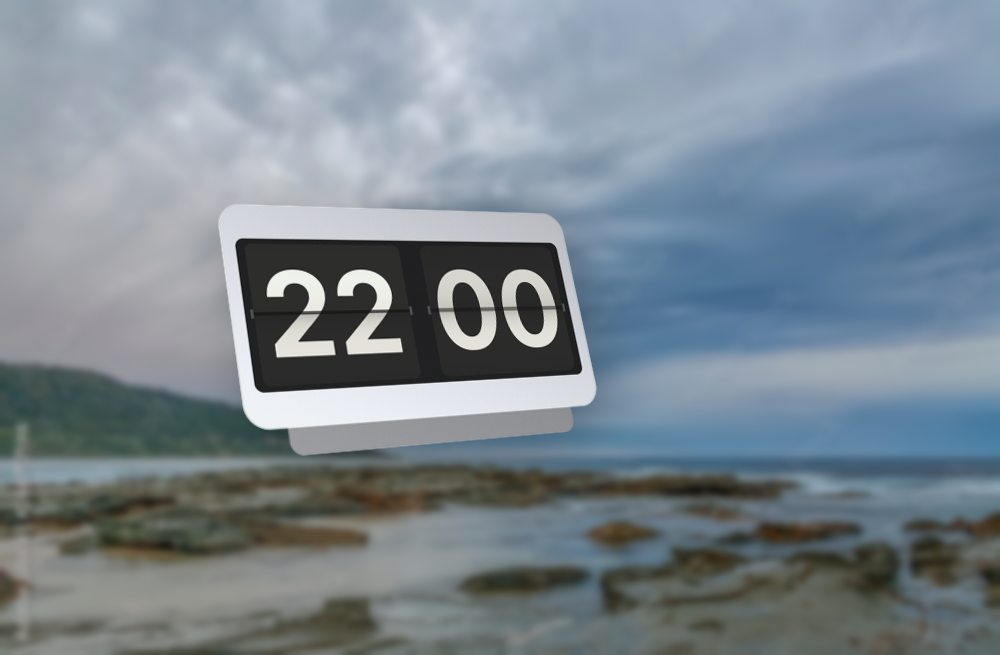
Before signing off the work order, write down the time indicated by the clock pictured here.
22:00
